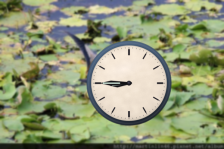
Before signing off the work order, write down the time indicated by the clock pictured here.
8:45
